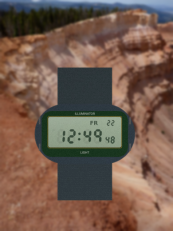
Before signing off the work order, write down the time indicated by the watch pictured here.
12:49:48
